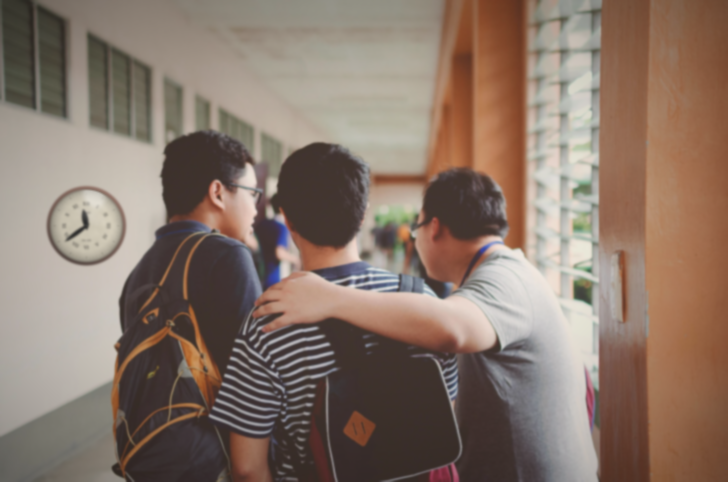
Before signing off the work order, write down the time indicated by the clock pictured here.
11:39
